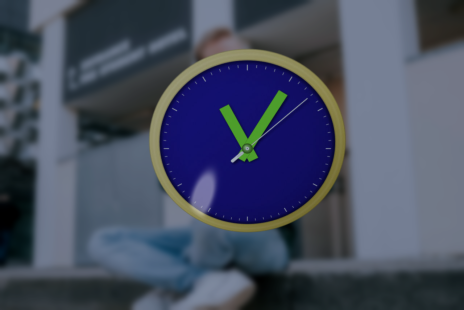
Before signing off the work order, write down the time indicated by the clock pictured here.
11:05:08
